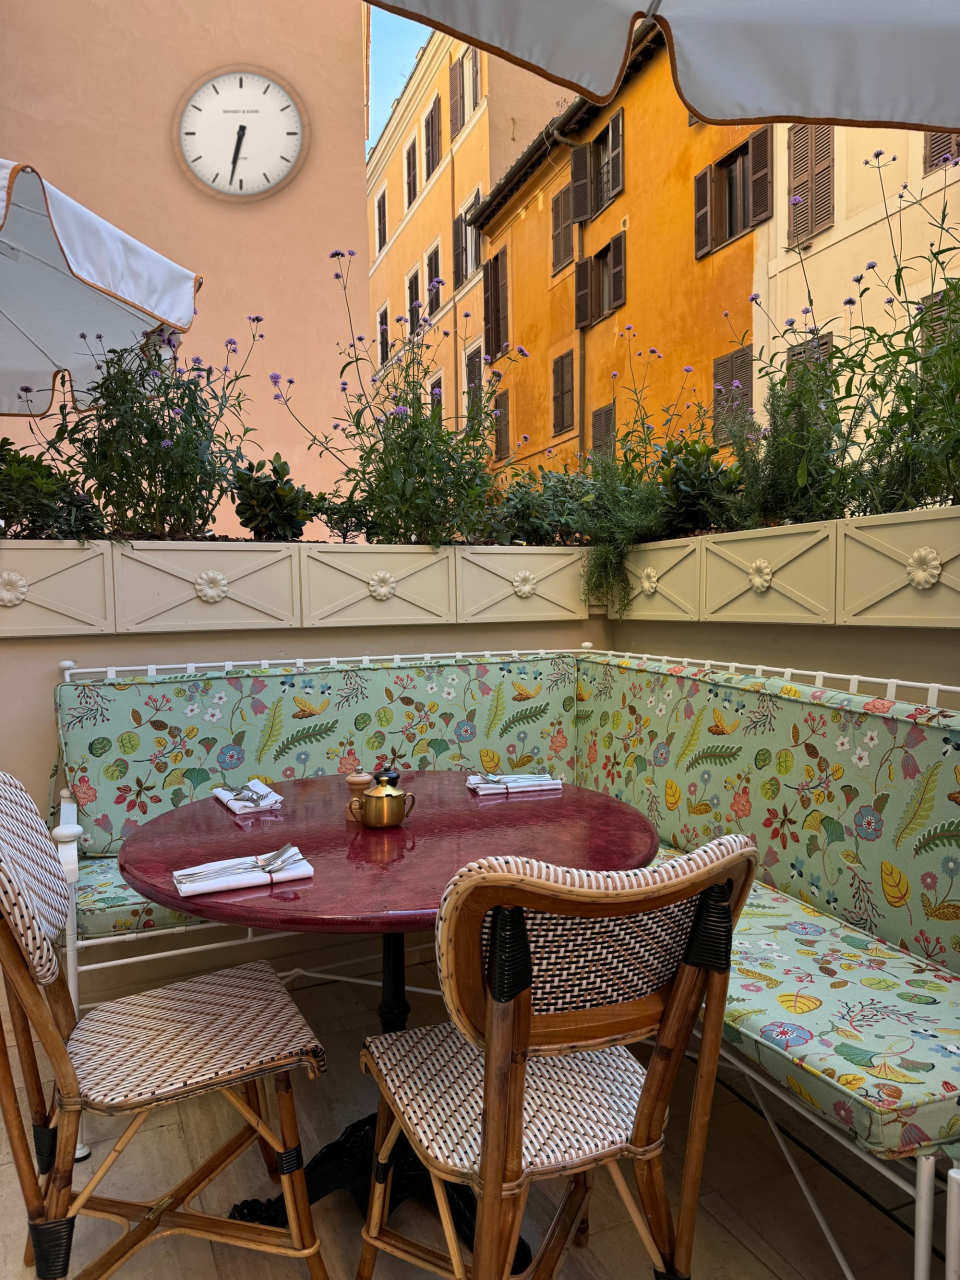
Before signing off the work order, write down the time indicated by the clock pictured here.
6:32
